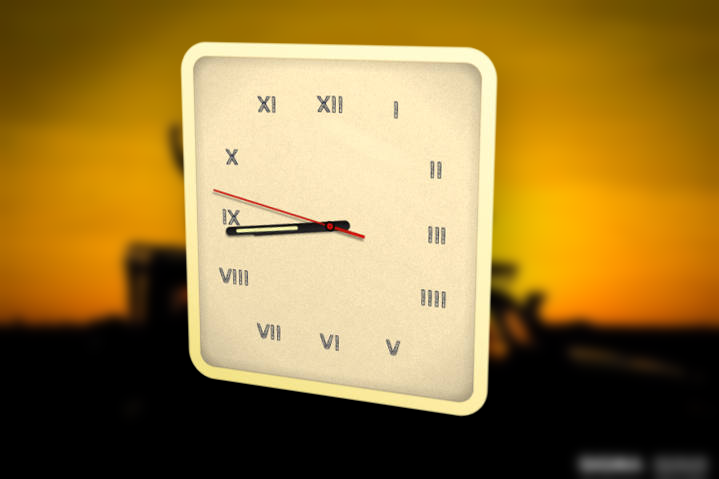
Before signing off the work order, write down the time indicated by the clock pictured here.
8:43:47
